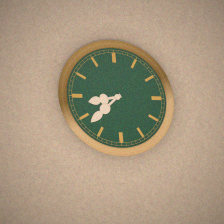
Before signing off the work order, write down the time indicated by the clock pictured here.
8:38
